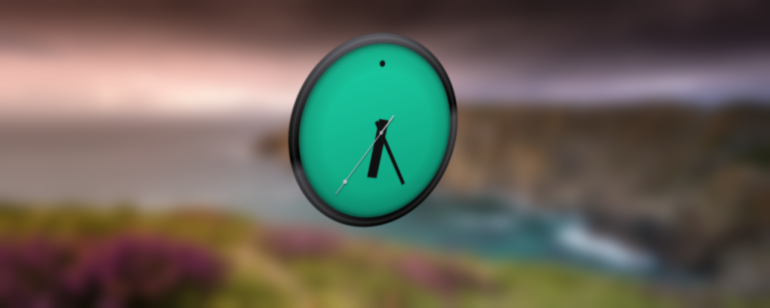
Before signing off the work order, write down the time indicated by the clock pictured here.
6:25:37
